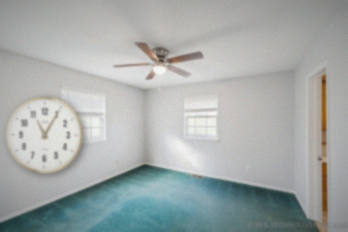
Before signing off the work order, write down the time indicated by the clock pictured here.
11:05
